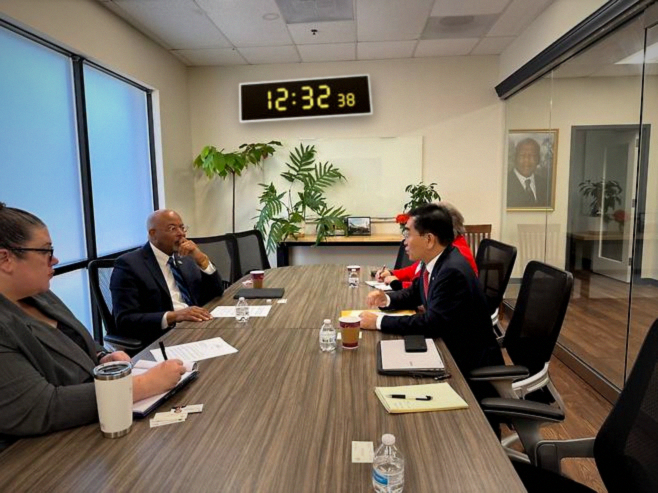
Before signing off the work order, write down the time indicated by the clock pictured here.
12:32:38
